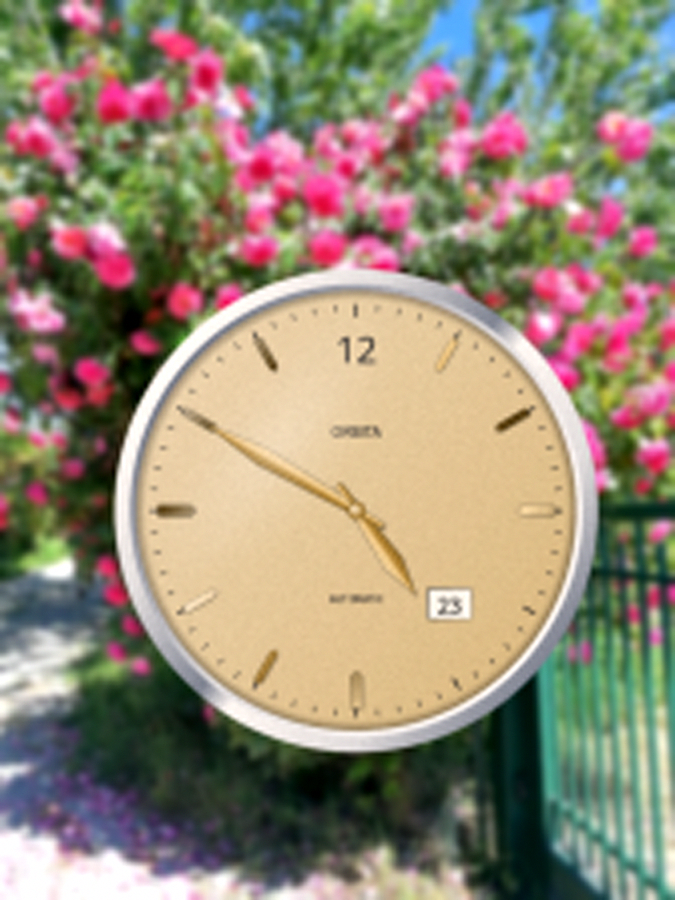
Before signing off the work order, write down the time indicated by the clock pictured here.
4:50
